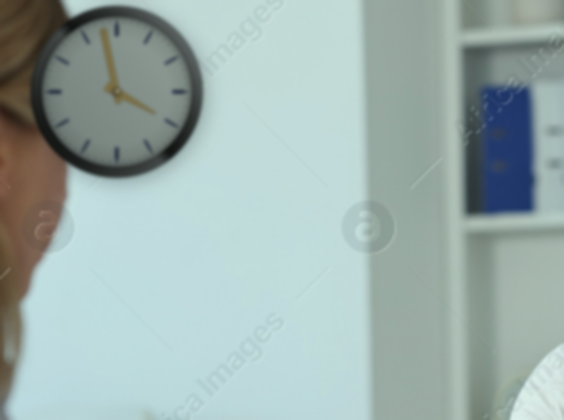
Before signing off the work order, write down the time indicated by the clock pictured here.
3:58
